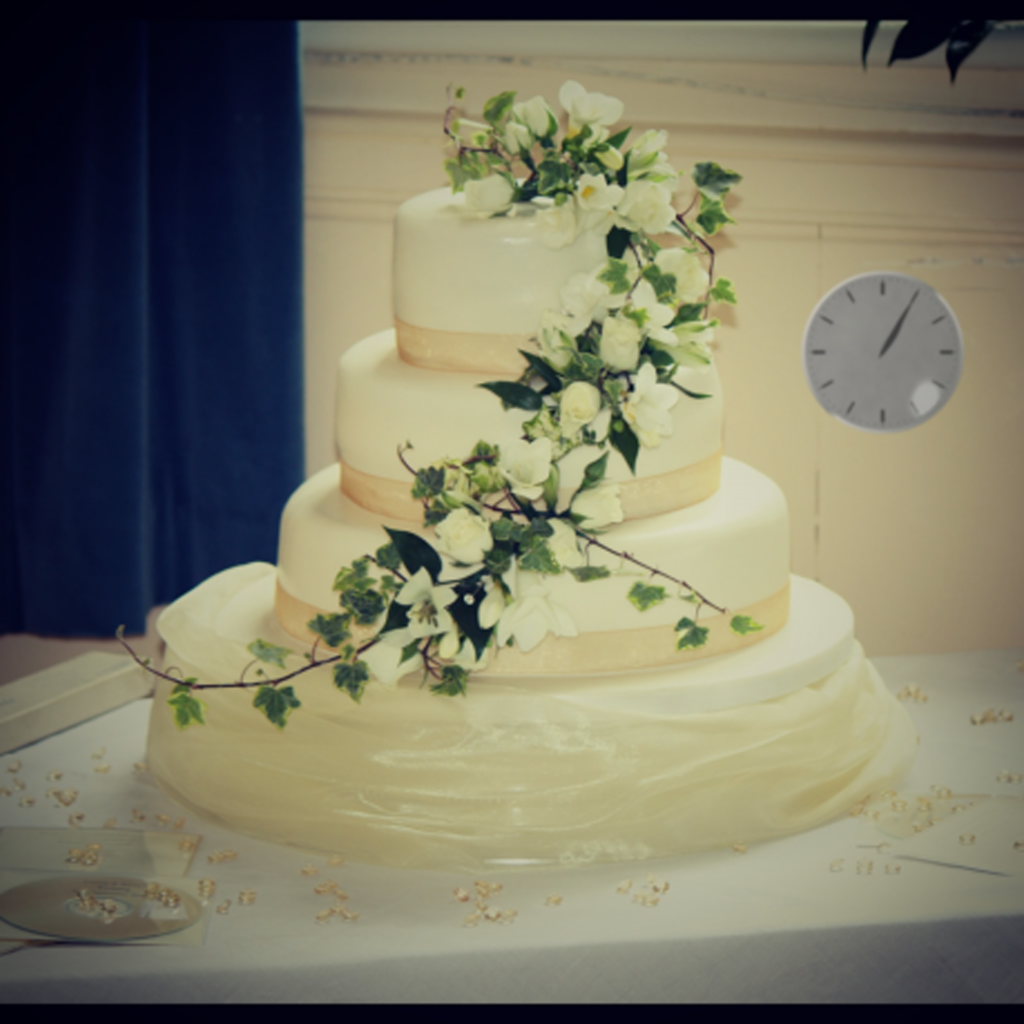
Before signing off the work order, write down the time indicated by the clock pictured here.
1:05
